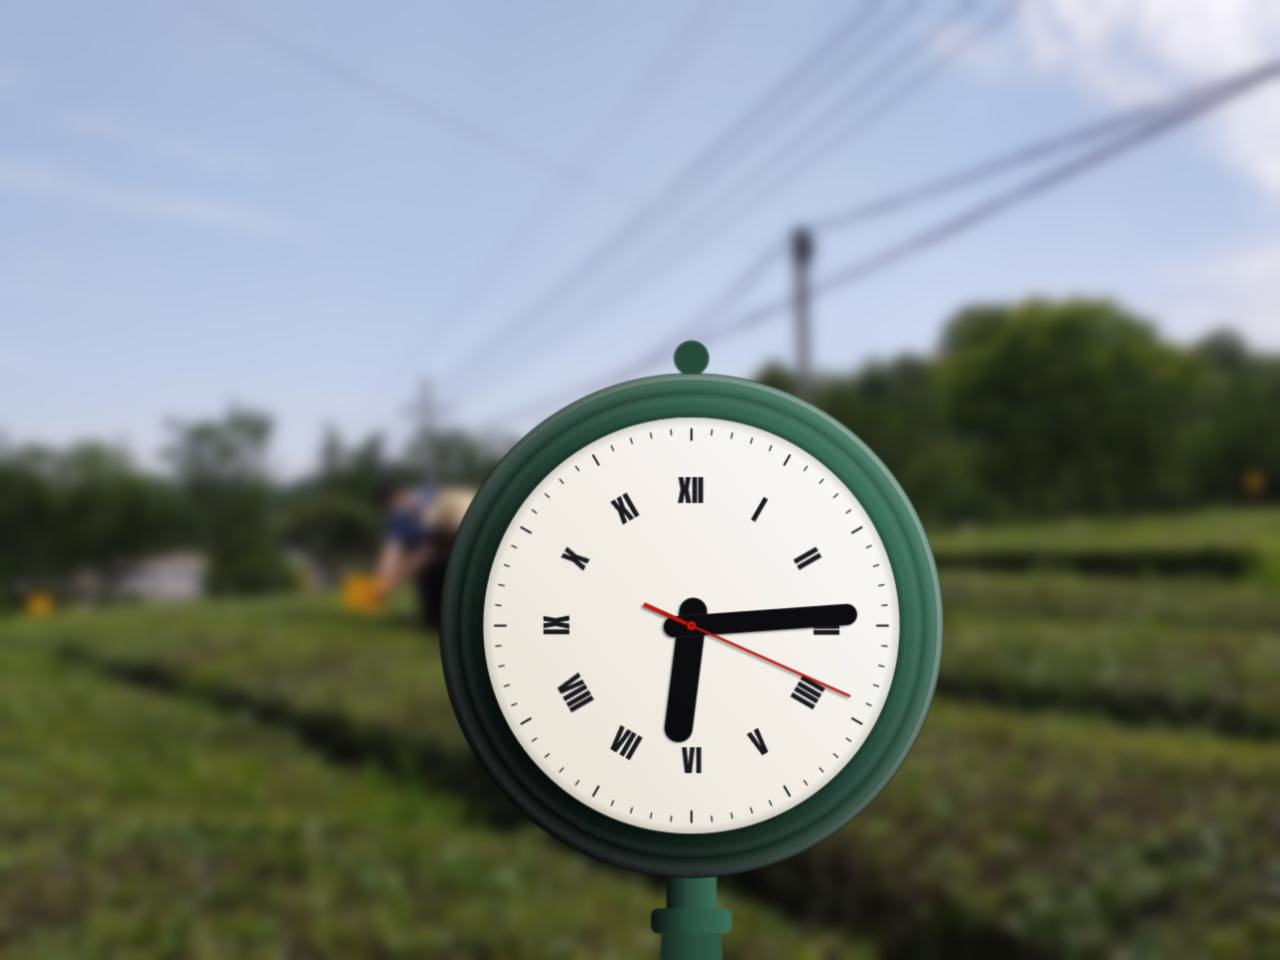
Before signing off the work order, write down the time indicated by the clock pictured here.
6:14:19
